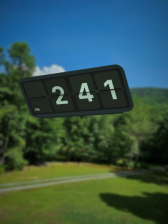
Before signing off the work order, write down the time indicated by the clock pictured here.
2:41
